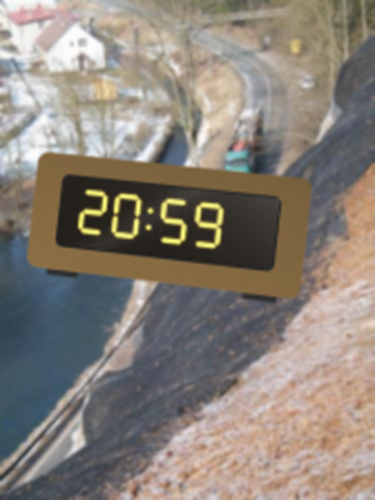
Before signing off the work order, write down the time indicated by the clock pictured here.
20:59
